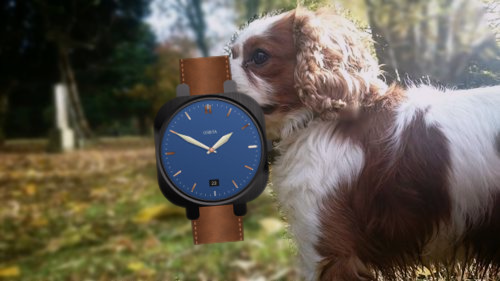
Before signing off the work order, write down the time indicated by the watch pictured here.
1:50
